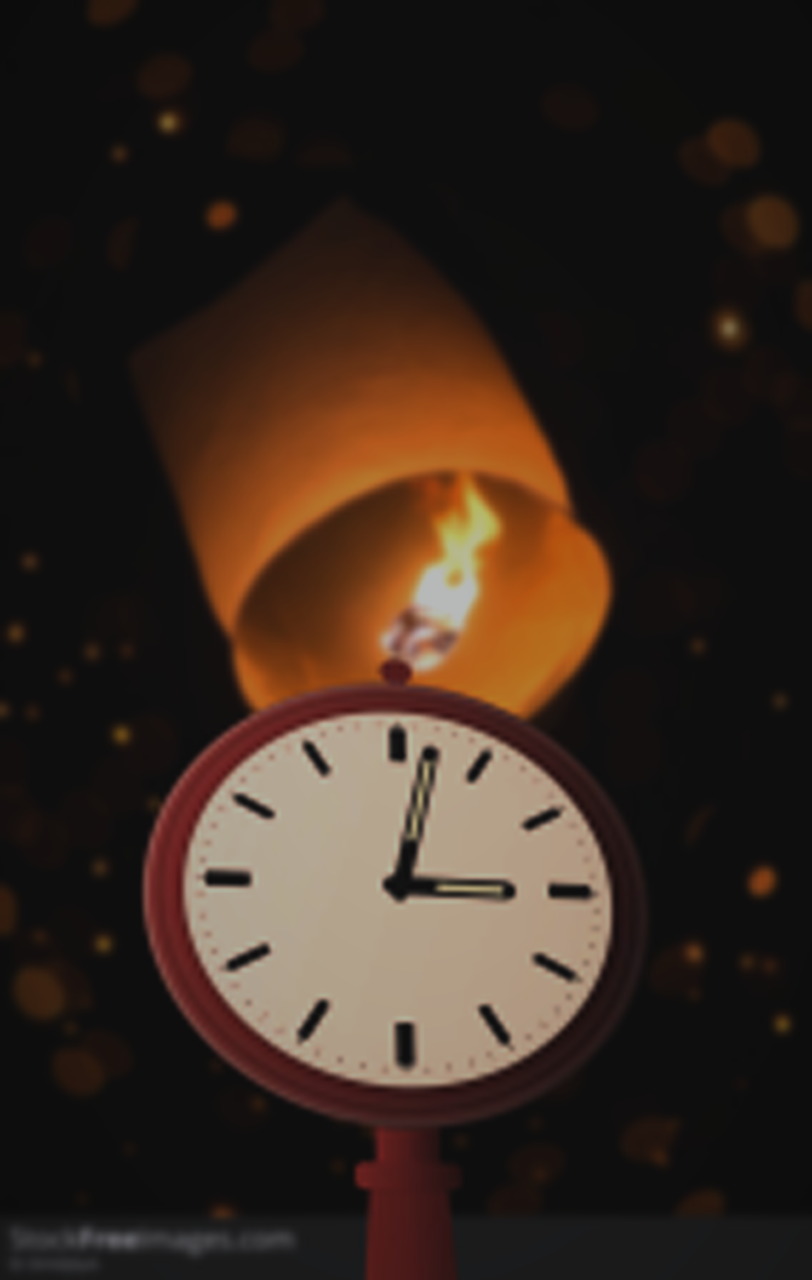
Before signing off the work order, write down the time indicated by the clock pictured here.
3:02
